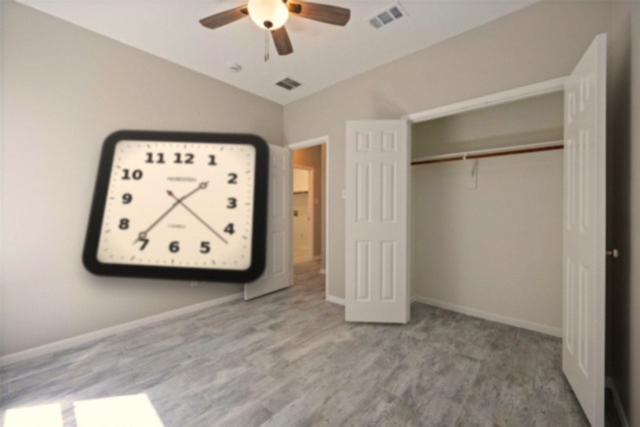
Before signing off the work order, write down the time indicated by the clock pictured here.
1:36:22
